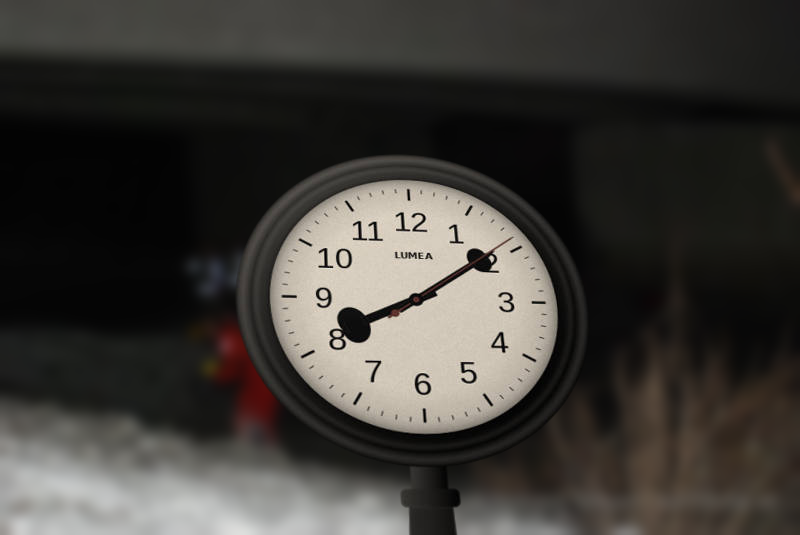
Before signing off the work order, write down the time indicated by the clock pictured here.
8:09:09
